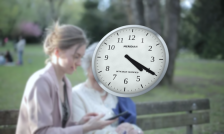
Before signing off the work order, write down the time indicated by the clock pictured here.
4:20
